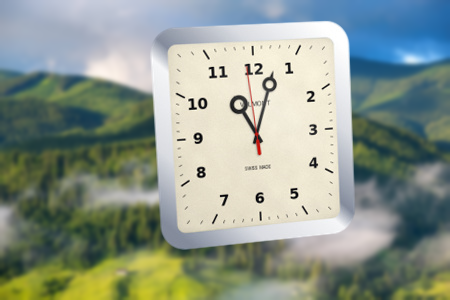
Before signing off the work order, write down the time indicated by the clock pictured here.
11:02:59
